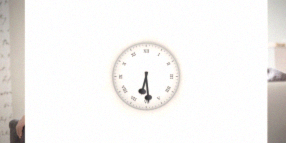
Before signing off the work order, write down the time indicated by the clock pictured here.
6:29
